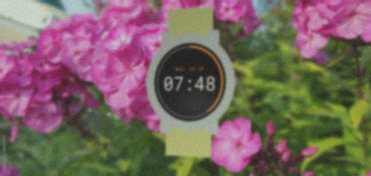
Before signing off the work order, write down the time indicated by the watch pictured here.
7:48
